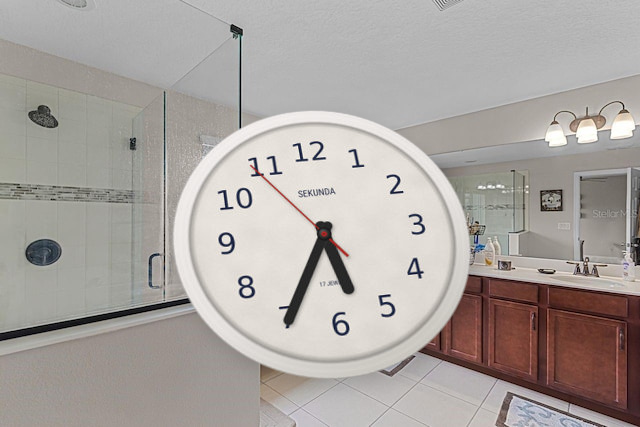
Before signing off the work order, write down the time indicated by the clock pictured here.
5:34:54
